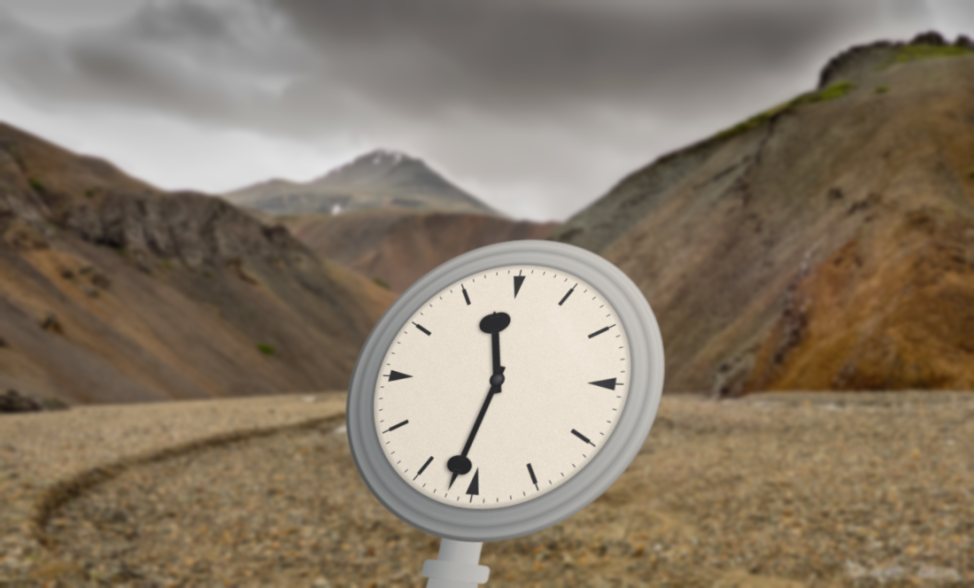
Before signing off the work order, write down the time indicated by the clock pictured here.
11:32
